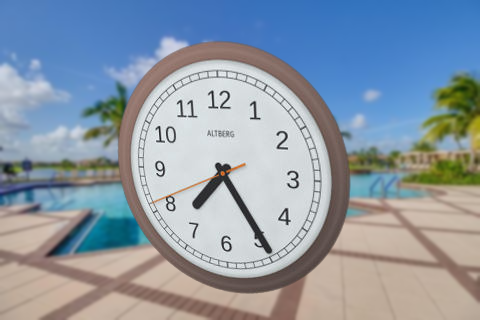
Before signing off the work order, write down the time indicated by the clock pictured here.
7:24:41
